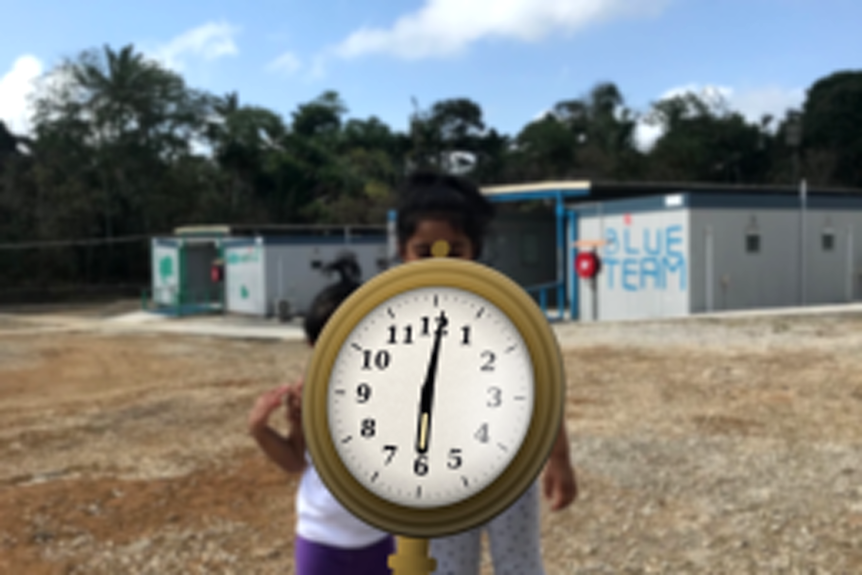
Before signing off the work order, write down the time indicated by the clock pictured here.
6:01
